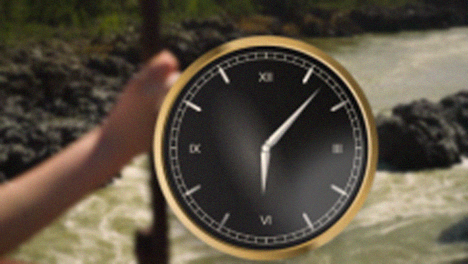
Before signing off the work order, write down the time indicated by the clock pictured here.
6:07
